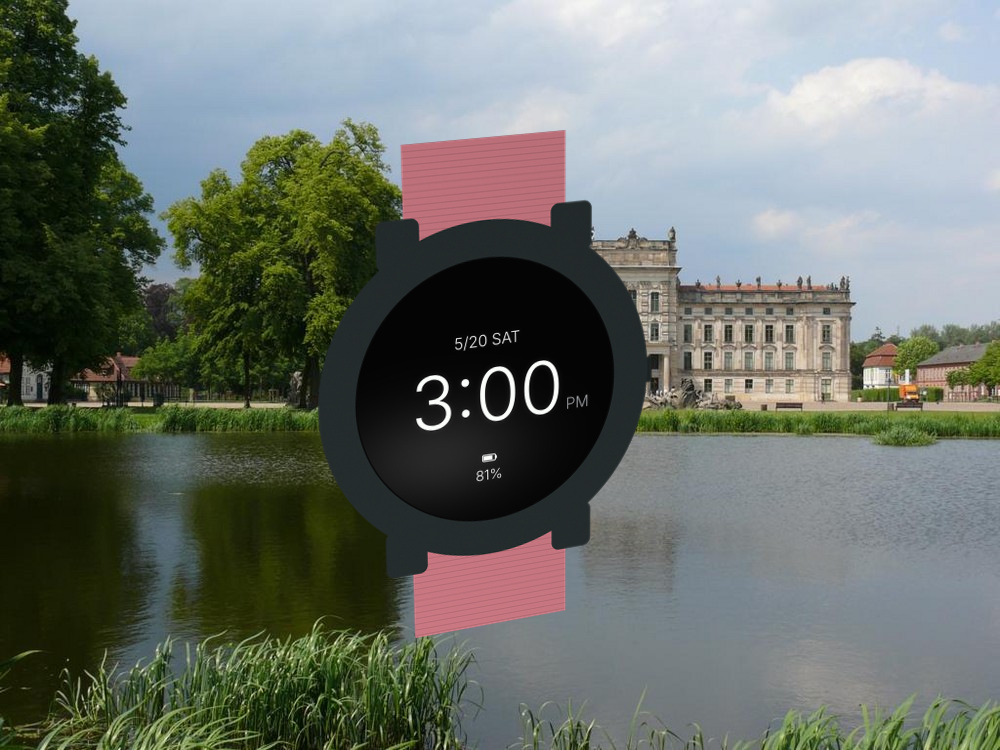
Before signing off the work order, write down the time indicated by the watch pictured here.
3:00
